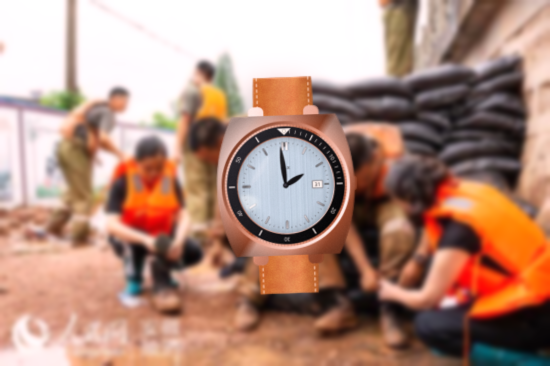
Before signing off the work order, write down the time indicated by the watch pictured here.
1:59
